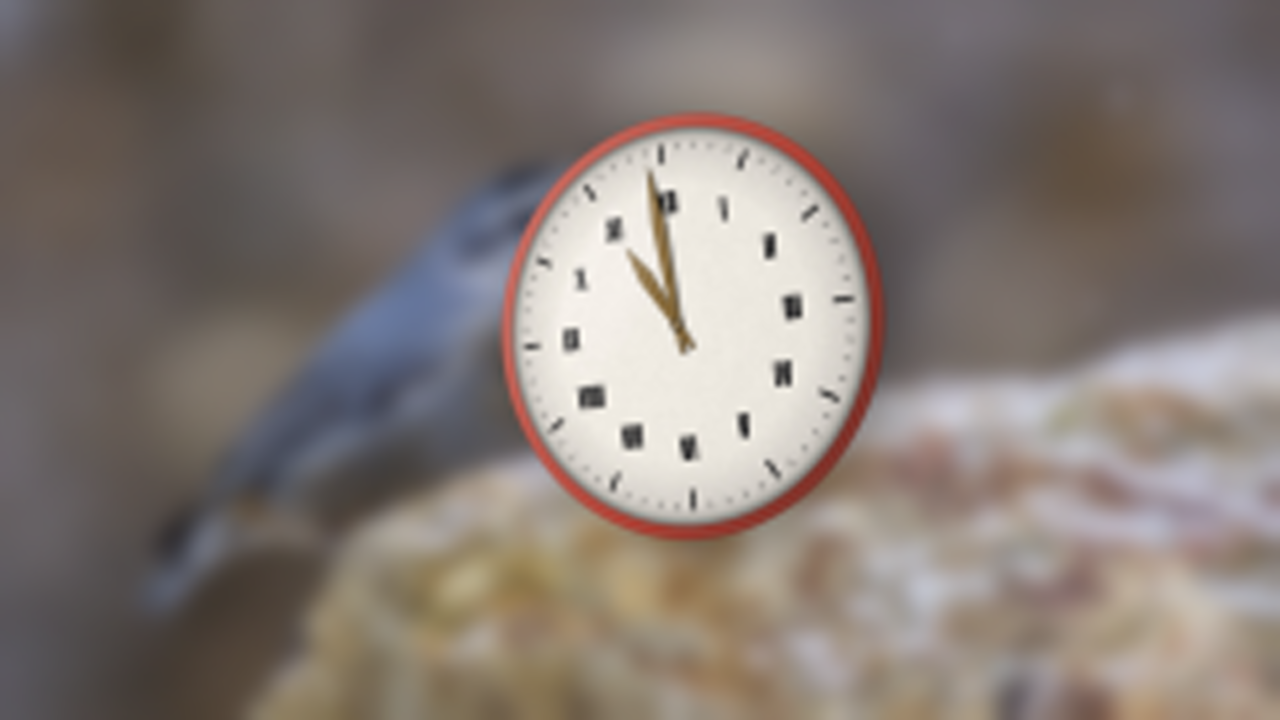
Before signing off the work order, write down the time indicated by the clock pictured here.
10:59
